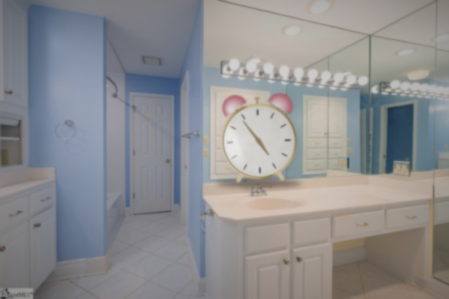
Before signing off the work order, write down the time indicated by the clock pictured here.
4:54
